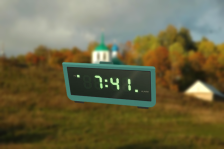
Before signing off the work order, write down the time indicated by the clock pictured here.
7:41
